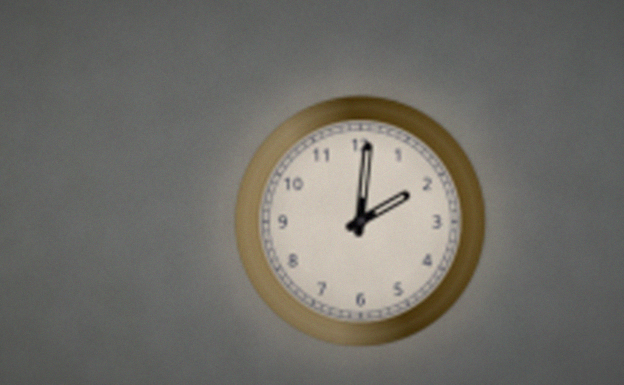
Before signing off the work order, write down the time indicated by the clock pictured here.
2:01
